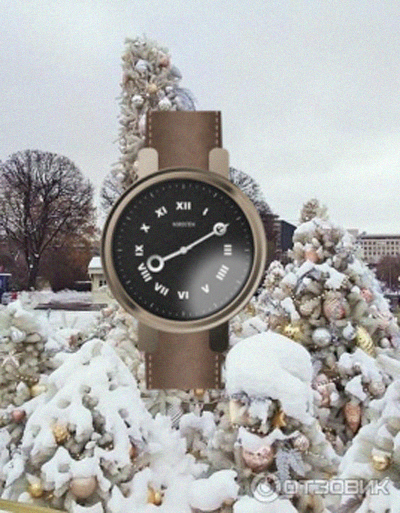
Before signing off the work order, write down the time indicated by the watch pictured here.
8:10
